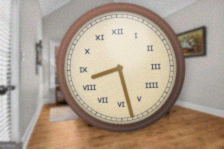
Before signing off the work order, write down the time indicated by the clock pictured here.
8:28
